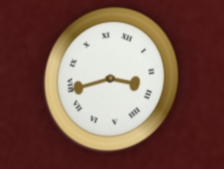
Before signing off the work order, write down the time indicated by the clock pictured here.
2:39
